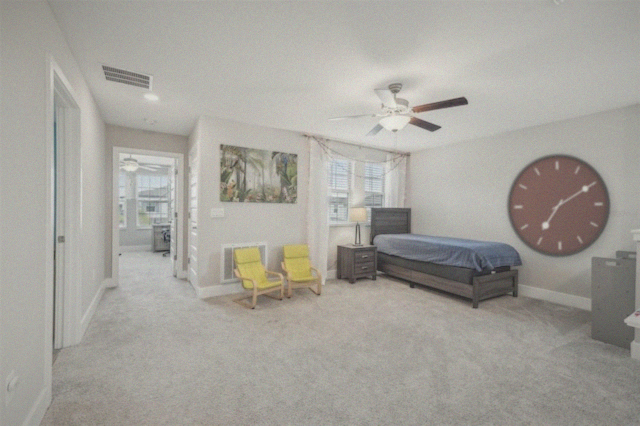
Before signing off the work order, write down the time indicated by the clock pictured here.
7:10
